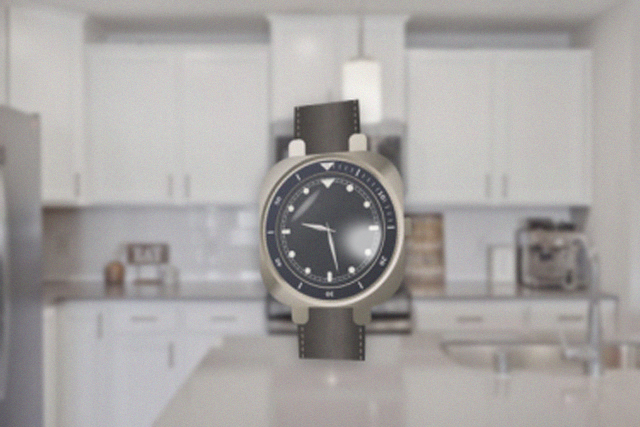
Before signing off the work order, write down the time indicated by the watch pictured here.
9:28
